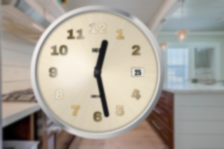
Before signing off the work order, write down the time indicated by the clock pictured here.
12:28
